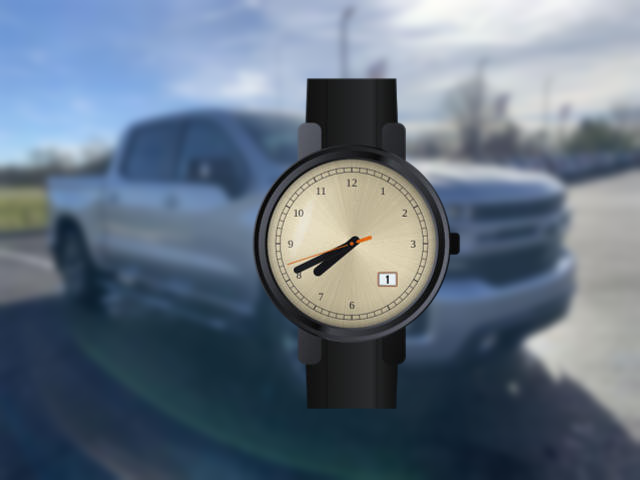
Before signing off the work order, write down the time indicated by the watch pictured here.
7:40:42
